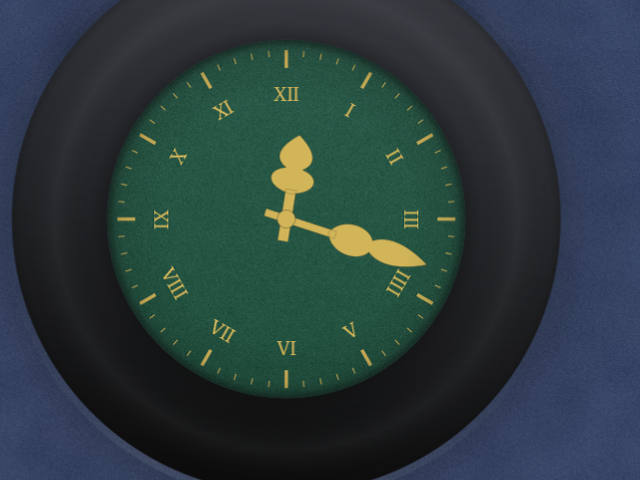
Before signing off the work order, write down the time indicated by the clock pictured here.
12:18
